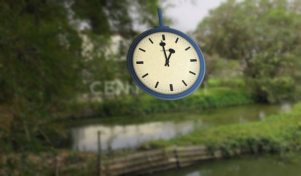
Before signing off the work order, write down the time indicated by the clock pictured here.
12:59
